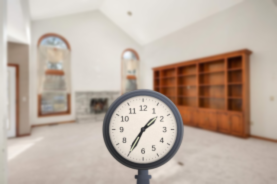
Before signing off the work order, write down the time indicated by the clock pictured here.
1:35
